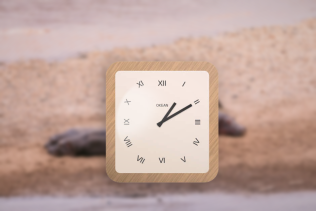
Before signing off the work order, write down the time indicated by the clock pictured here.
1:10
